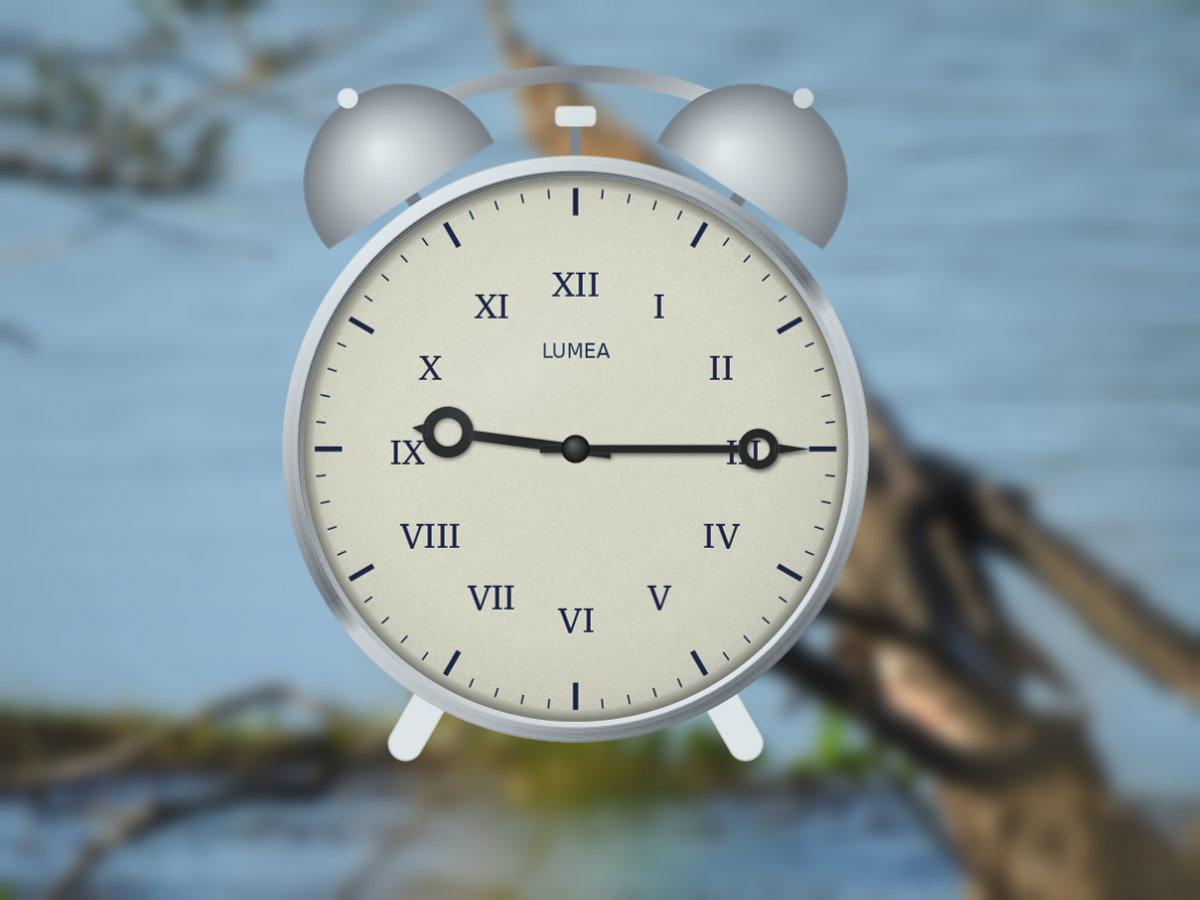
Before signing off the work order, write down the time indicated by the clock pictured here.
9:15
